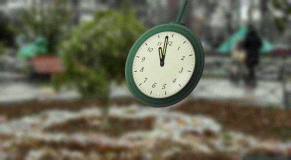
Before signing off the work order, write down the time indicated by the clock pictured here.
10:58
